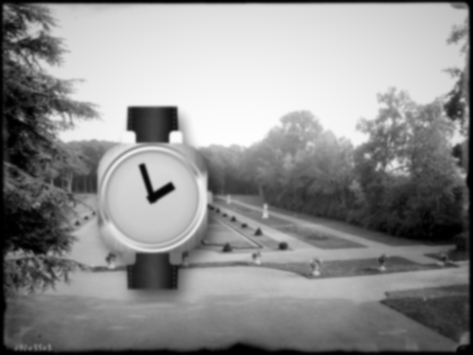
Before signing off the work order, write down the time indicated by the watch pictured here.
1:57
